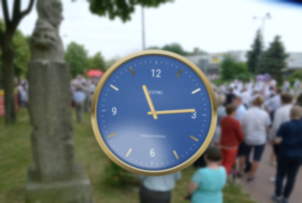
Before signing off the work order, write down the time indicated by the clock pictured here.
11:14
